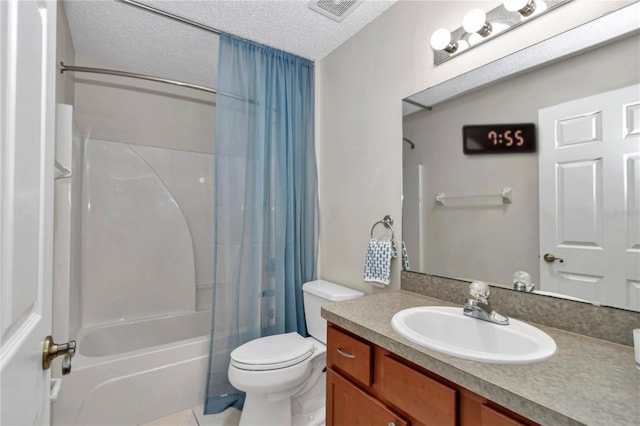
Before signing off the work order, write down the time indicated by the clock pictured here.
7:55
